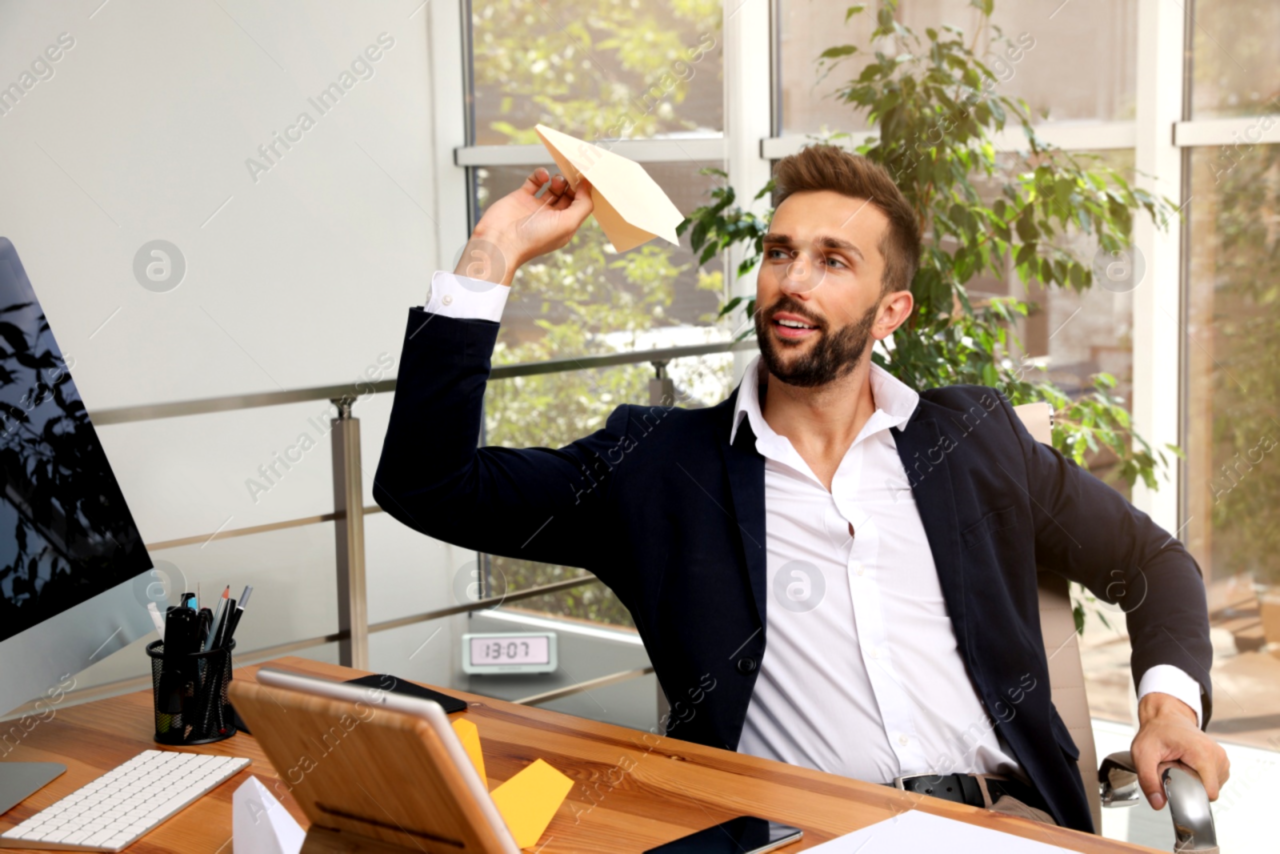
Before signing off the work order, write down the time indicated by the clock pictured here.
13:07
